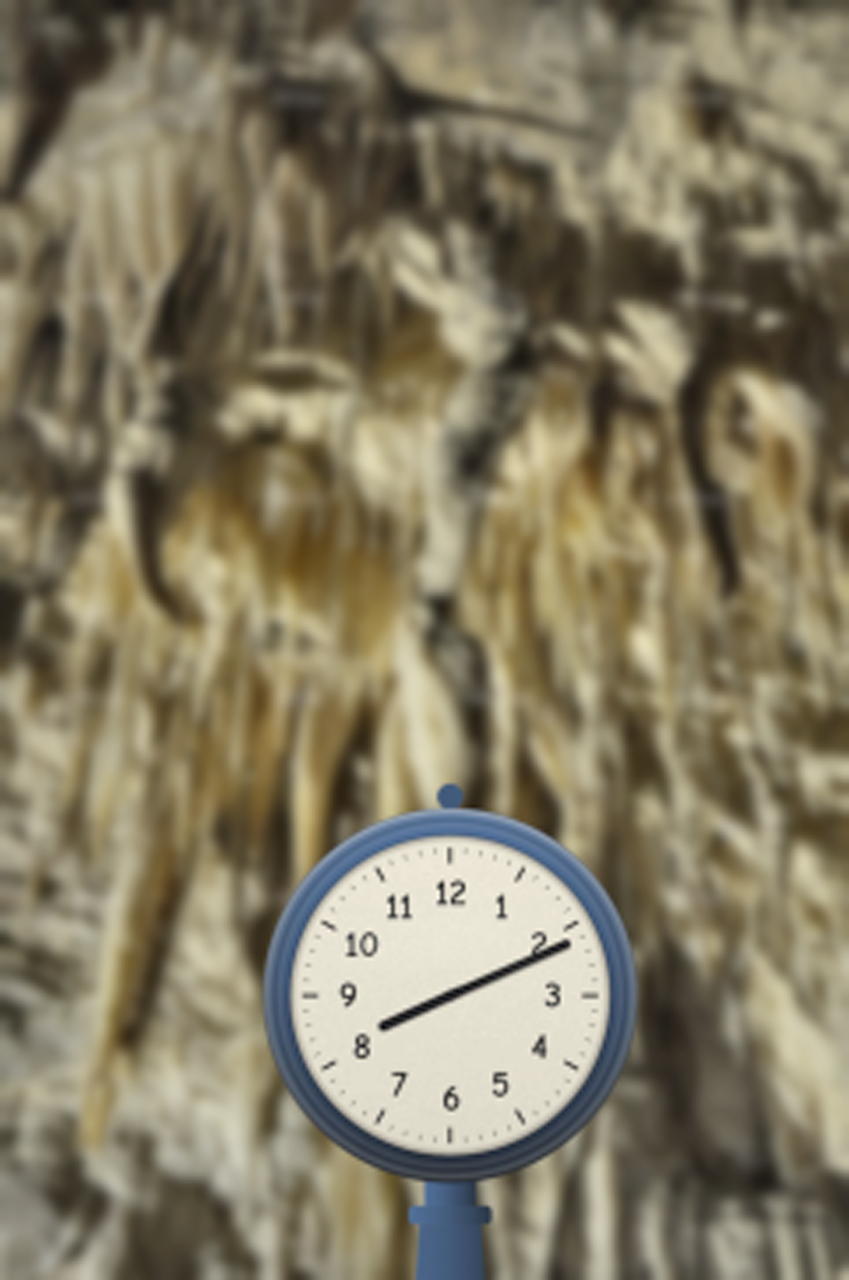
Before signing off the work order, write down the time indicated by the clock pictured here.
8:11
